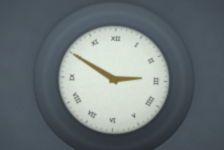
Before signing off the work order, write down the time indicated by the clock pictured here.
2:50
